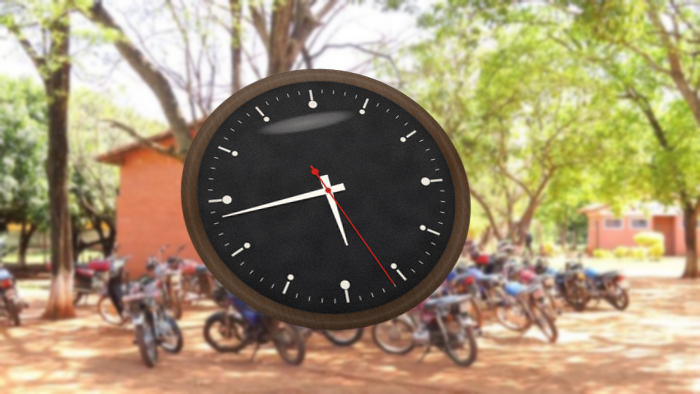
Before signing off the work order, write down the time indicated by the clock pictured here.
5:43:26
